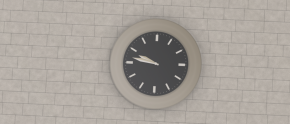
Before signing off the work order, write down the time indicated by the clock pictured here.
9:47
